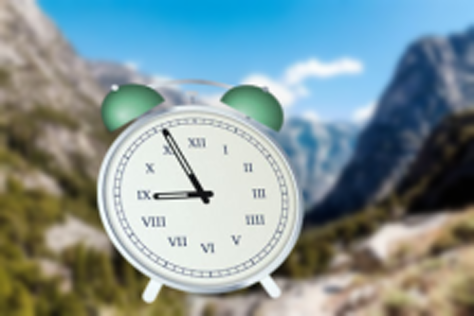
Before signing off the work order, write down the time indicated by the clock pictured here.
8:56
